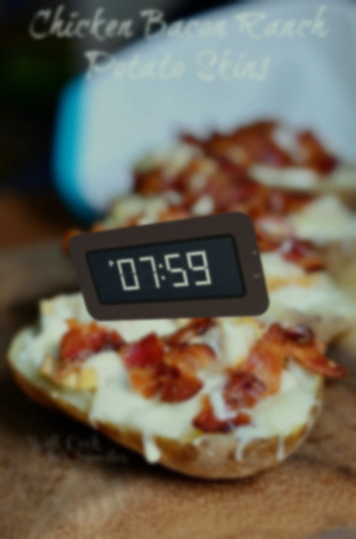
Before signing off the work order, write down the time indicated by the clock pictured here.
7:59
